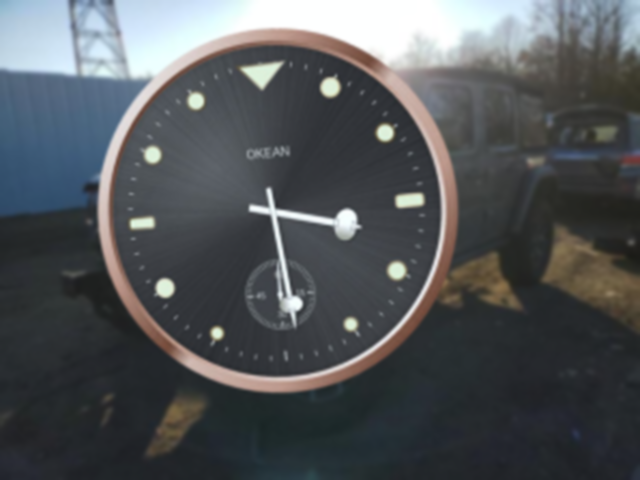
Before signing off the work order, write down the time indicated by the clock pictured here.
3:29
